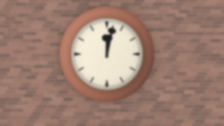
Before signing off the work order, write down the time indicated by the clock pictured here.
12:02
